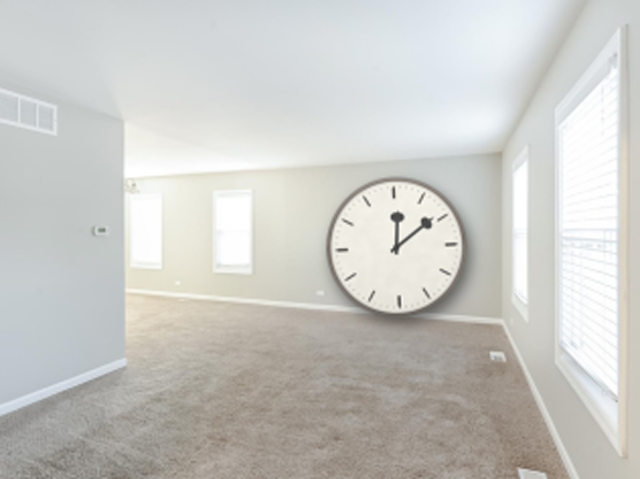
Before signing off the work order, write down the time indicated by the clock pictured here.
12:09
